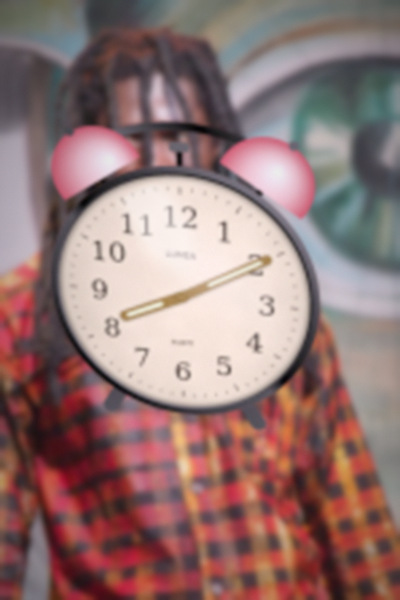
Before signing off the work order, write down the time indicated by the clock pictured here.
8:10
